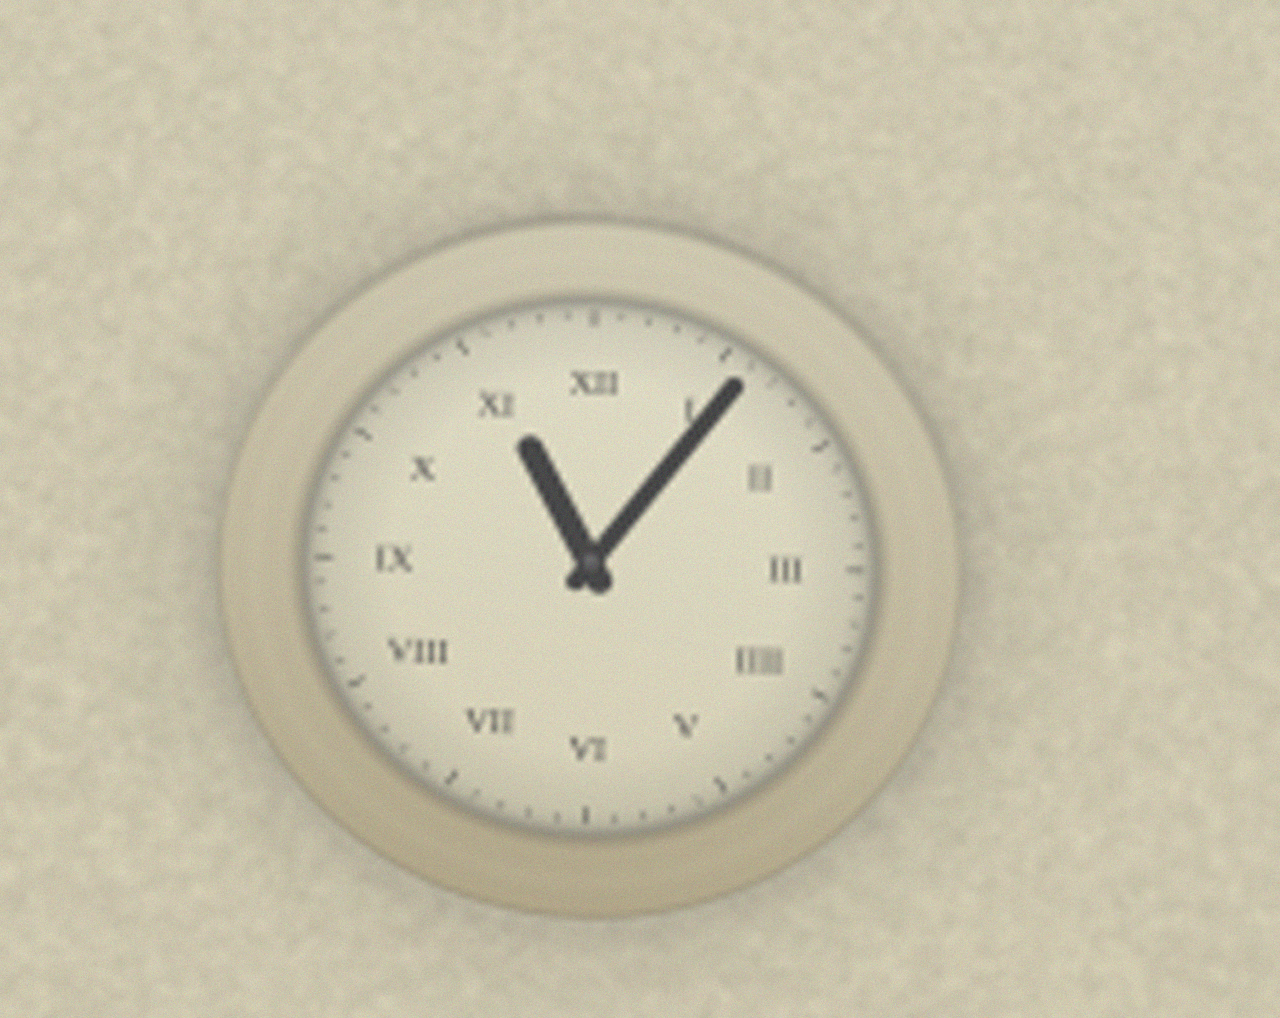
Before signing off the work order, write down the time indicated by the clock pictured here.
11:06
